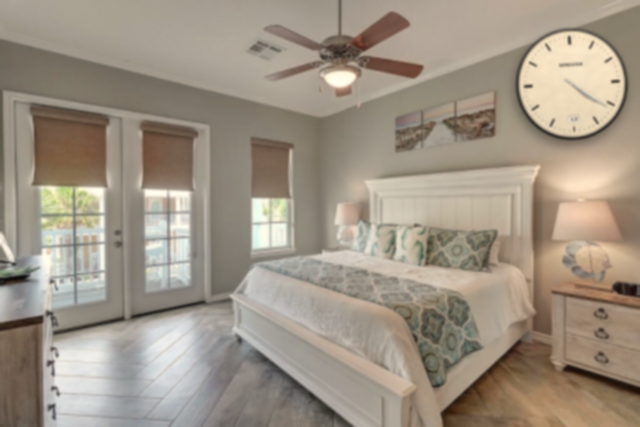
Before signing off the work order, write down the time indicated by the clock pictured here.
4:21
